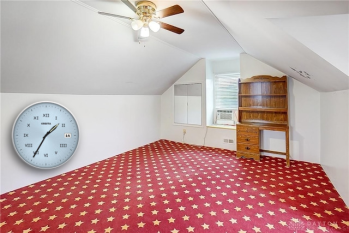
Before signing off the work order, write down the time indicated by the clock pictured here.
1:35
